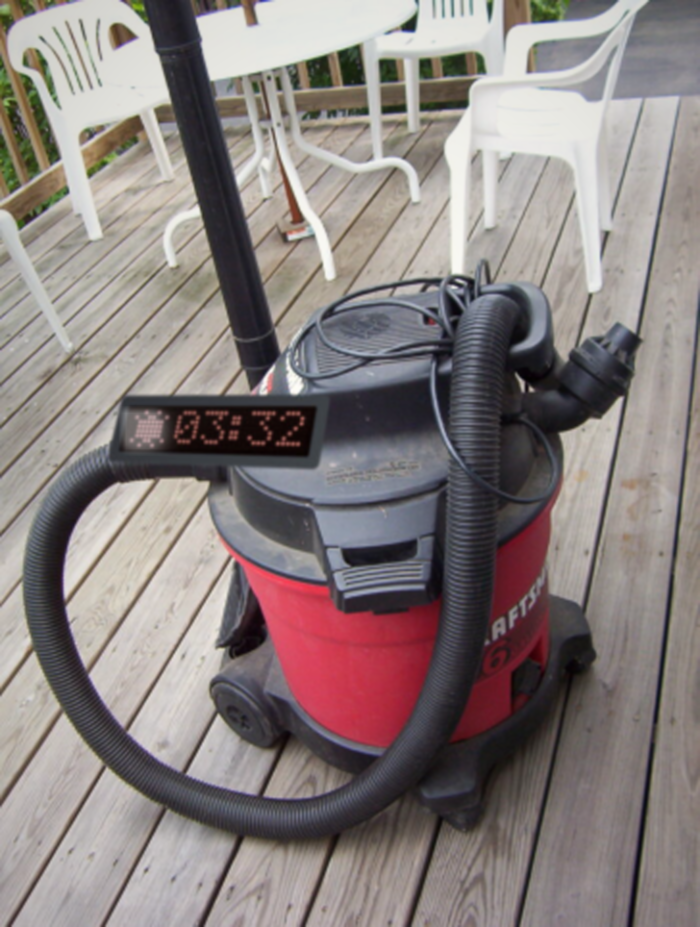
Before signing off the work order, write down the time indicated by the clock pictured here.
3:32
